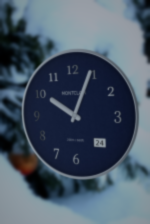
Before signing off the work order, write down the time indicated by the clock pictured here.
10:04
